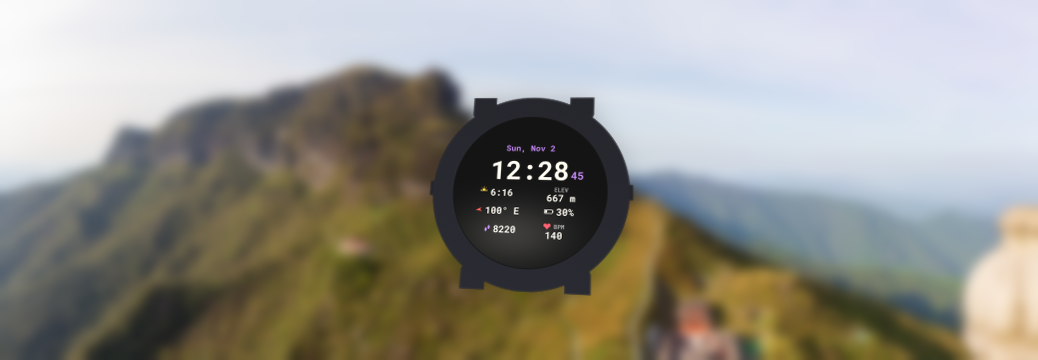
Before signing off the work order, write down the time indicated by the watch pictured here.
12:28:45
